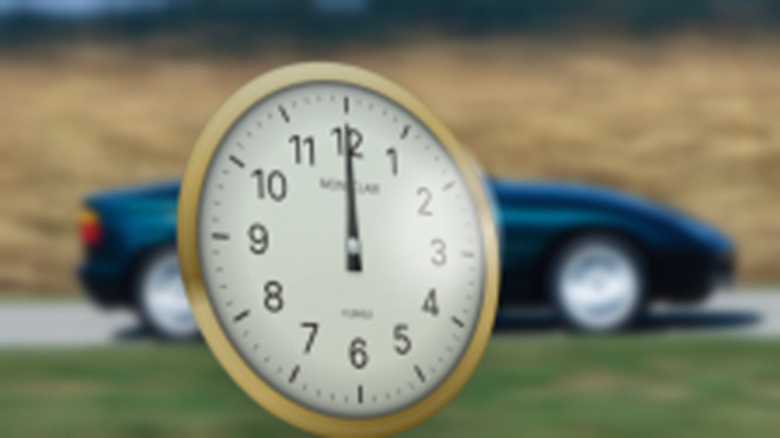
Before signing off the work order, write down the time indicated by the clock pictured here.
12:00
